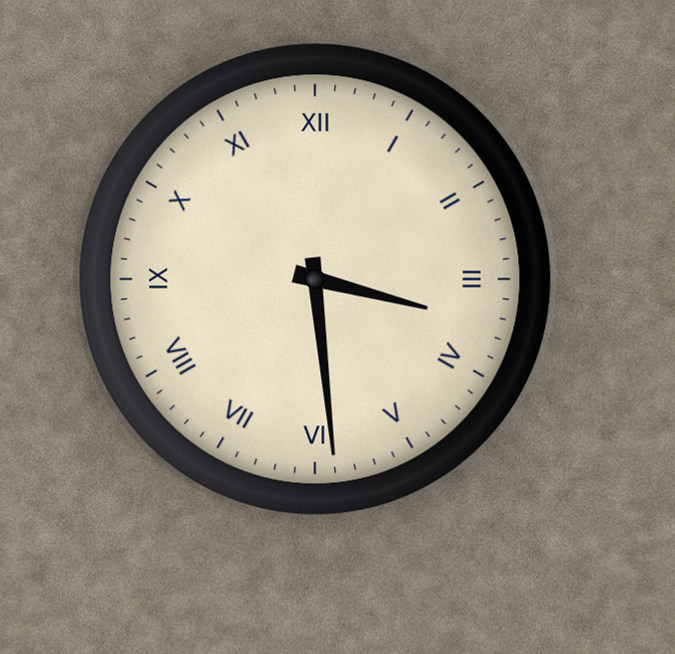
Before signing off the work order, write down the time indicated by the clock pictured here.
3:29
